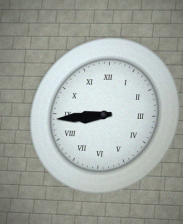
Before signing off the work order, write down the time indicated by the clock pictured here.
8:44
